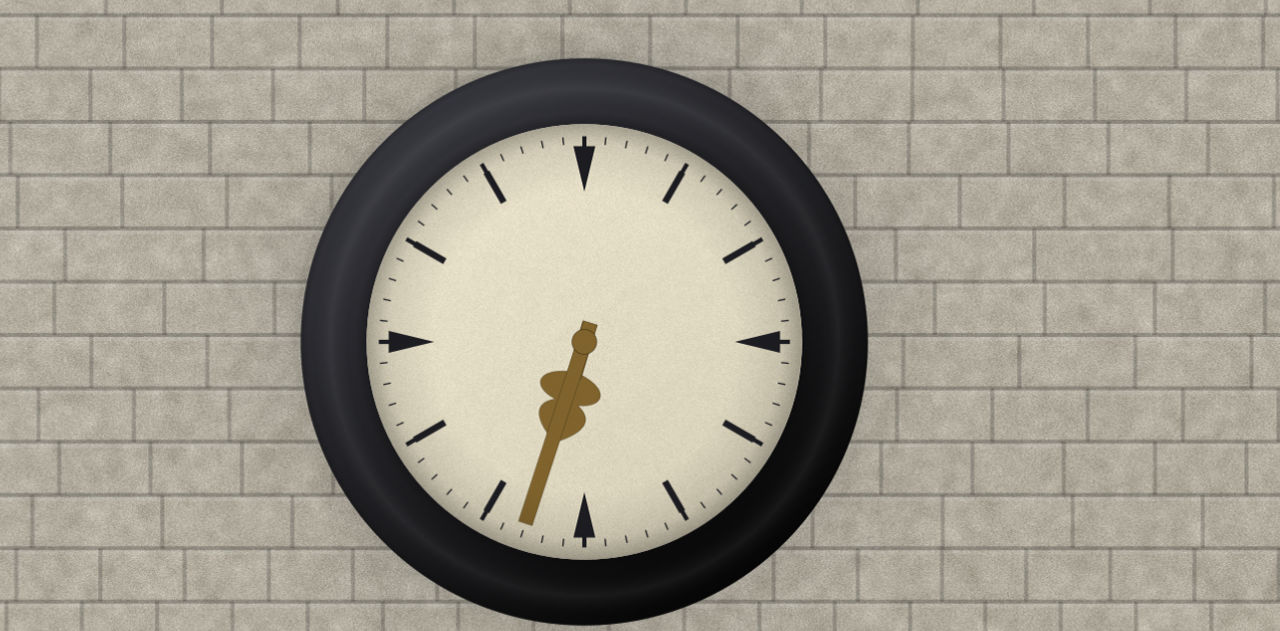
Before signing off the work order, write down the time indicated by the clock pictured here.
6:33
